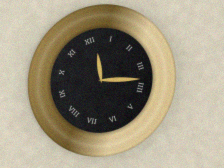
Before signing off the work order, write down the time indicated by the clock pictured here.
12:18
